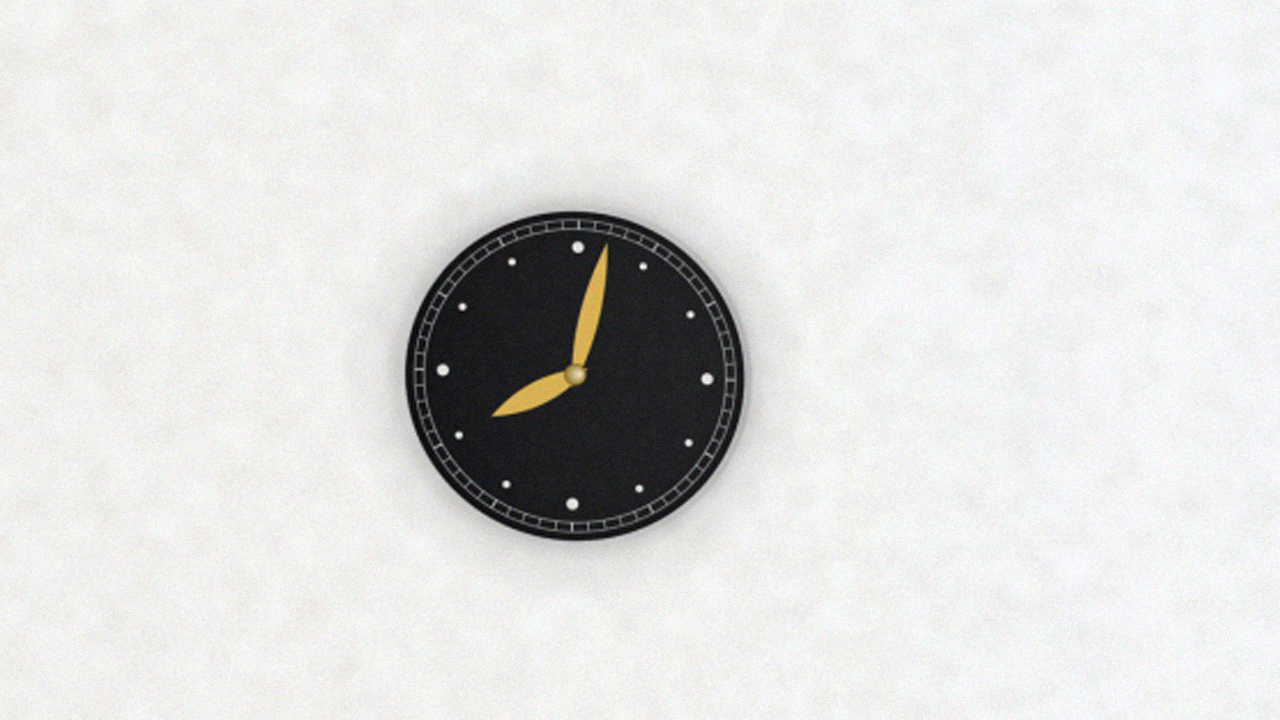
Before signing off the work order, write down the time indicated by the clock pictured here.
8:02
